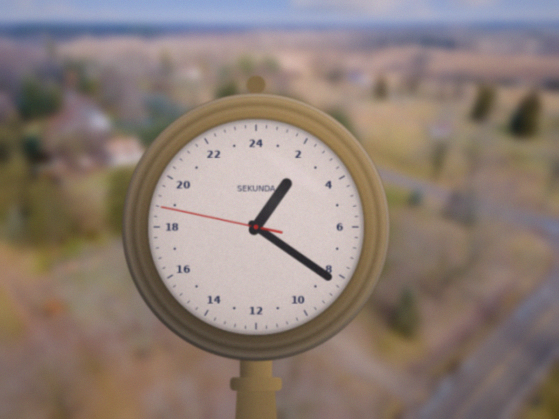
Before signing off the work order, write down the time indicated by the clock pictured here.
2:20:47
